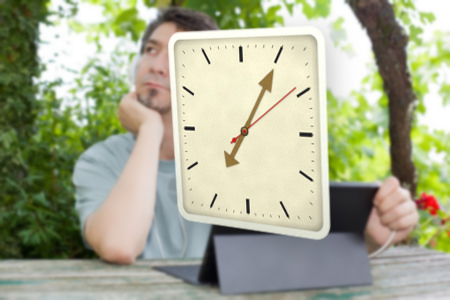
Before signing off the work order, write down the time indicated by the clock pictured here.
7:05:09
